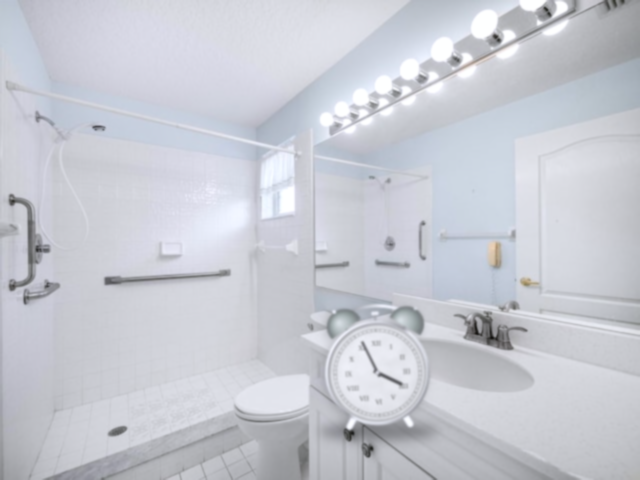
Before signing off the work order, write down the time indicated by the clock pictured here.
3:56
